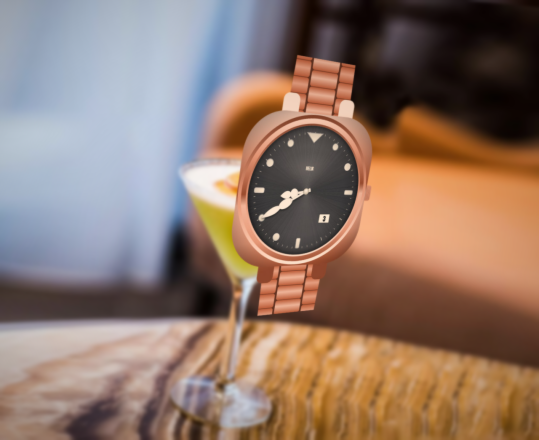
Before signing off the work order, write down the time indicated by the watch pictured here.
8:40
